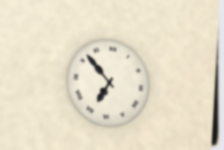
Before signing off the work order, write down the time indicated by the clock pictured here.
6:52
